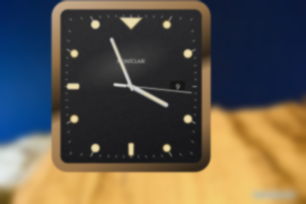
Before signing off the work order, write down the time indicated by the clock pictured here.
3:56:16
